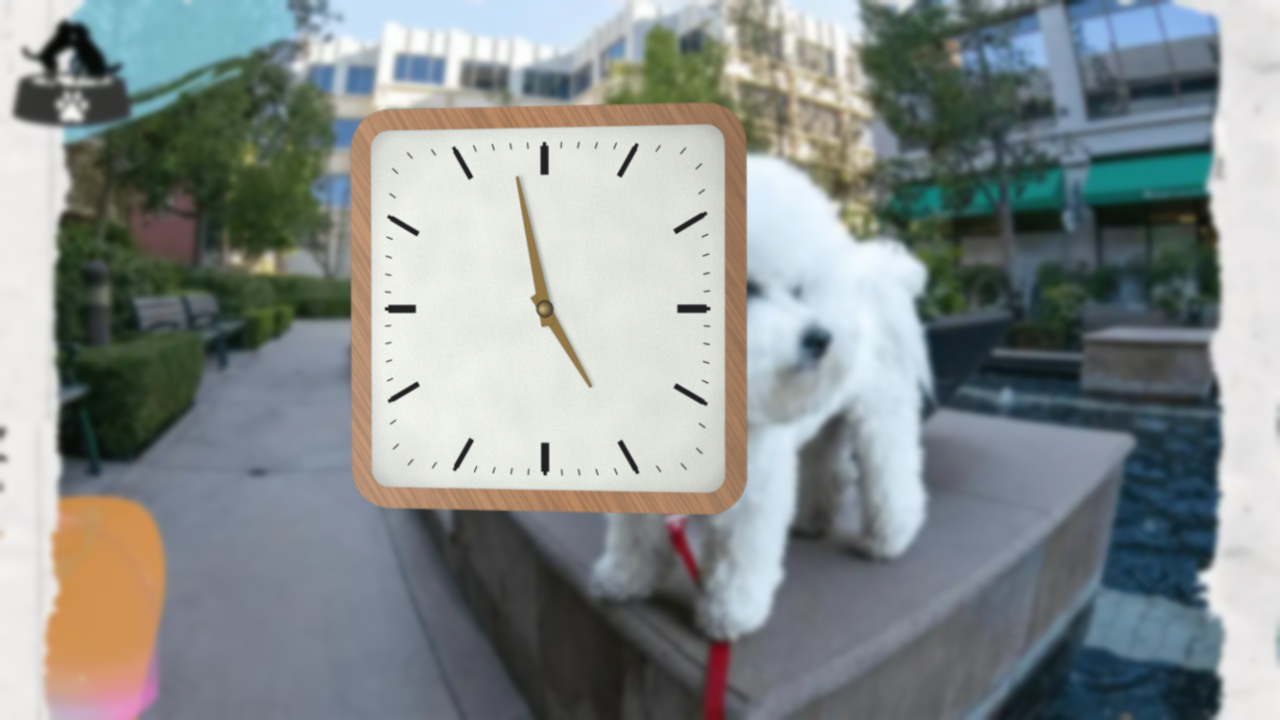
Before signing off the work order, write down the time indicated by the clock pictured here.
4:58
